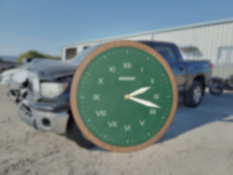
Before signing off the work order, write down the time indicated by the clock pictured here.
2:18
